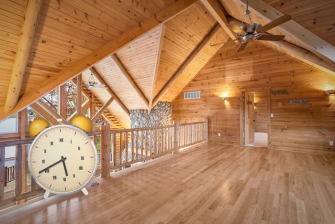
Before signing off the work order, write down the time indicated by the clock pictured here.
5:41
